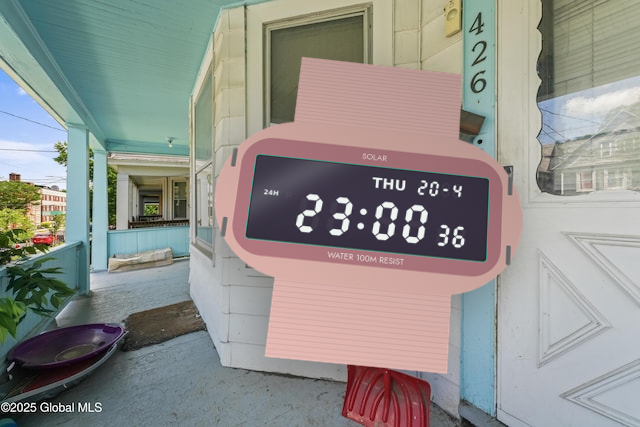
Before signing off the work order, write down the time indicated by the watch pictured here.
23:00:36
